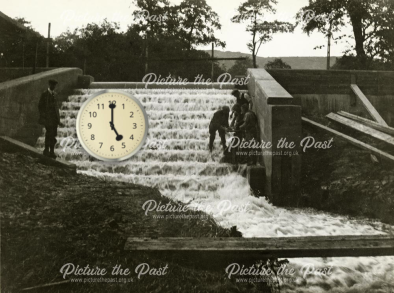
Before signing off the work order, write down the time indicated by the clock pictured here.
5:00
